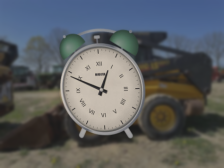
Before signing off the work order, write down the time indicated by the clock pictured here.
12:49
